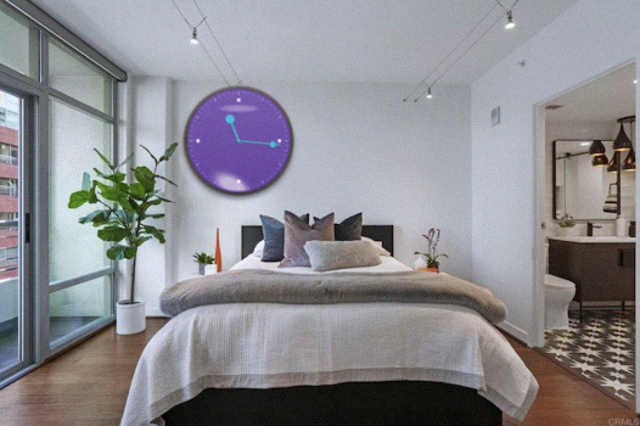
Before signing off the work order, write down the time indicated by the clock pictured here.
11:16
